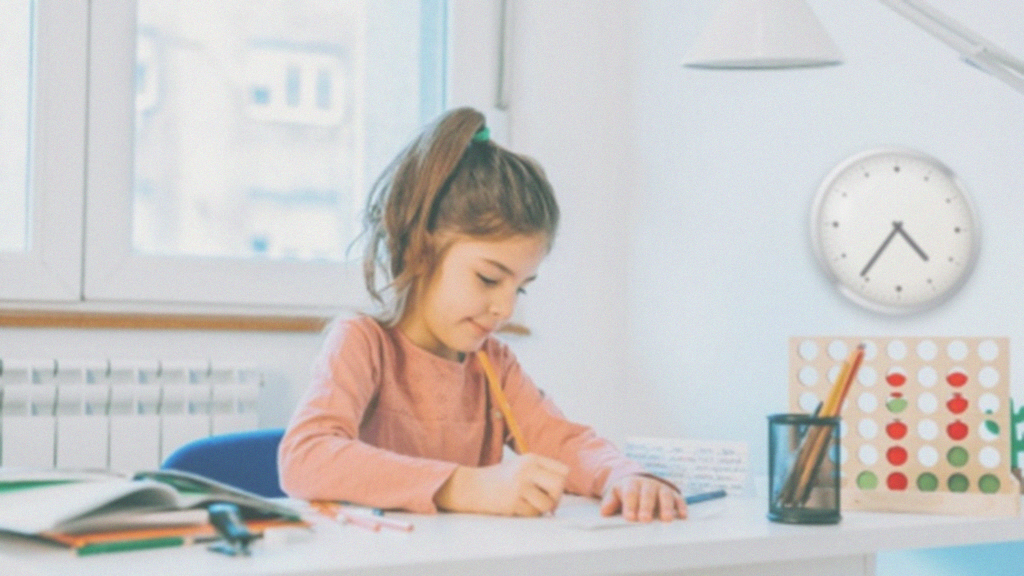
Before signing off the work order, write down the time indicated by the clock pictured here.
4:36
